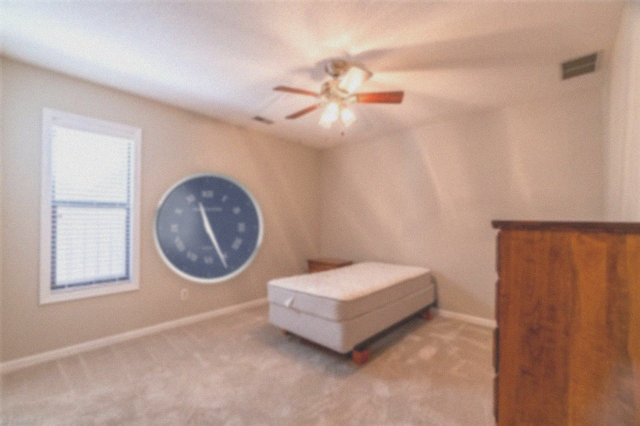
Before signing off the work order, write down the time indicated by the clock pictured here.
11:26
